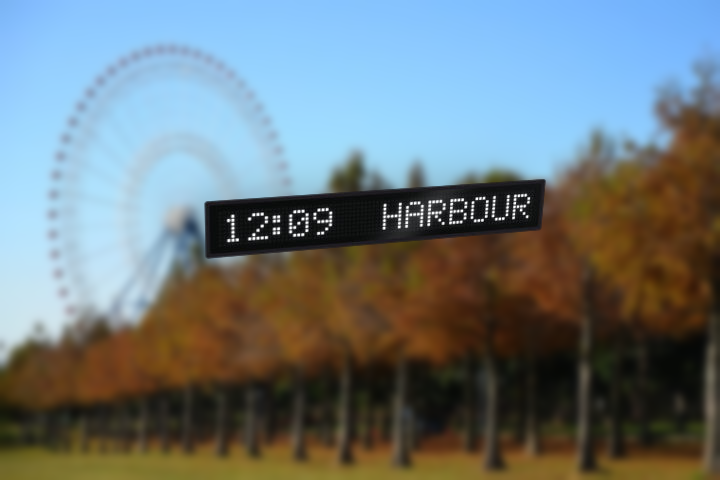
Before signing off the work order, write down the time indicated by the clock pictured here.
12:09
